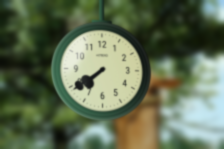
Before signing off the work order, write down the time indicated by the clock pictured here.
7:39
